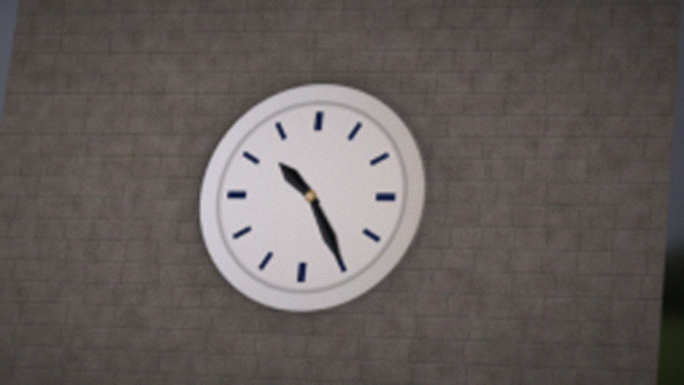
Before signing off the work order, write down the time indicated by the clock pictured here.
10:25
